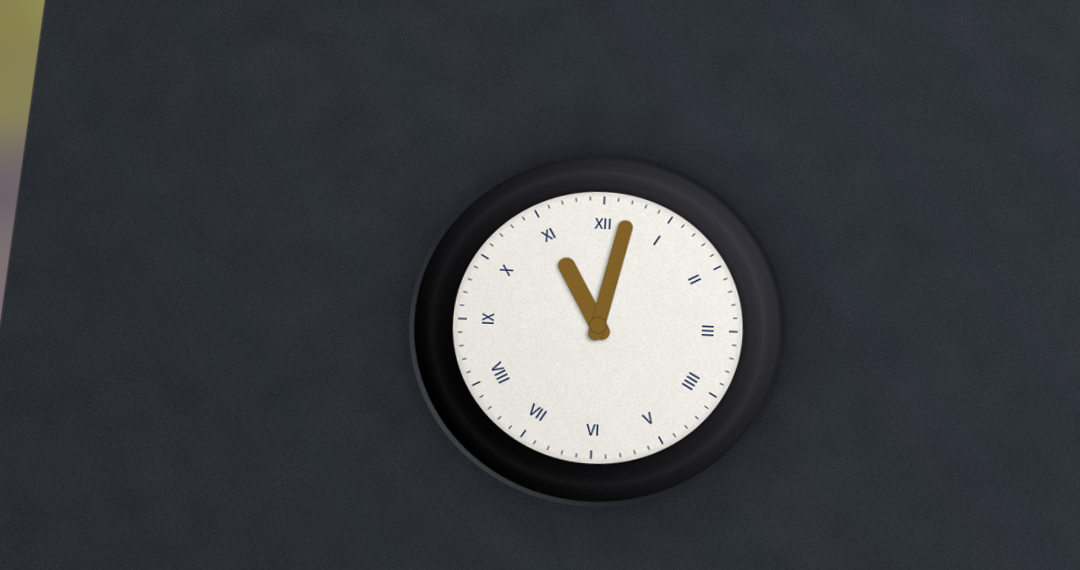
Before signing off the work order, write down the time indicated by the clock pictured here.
11:02
